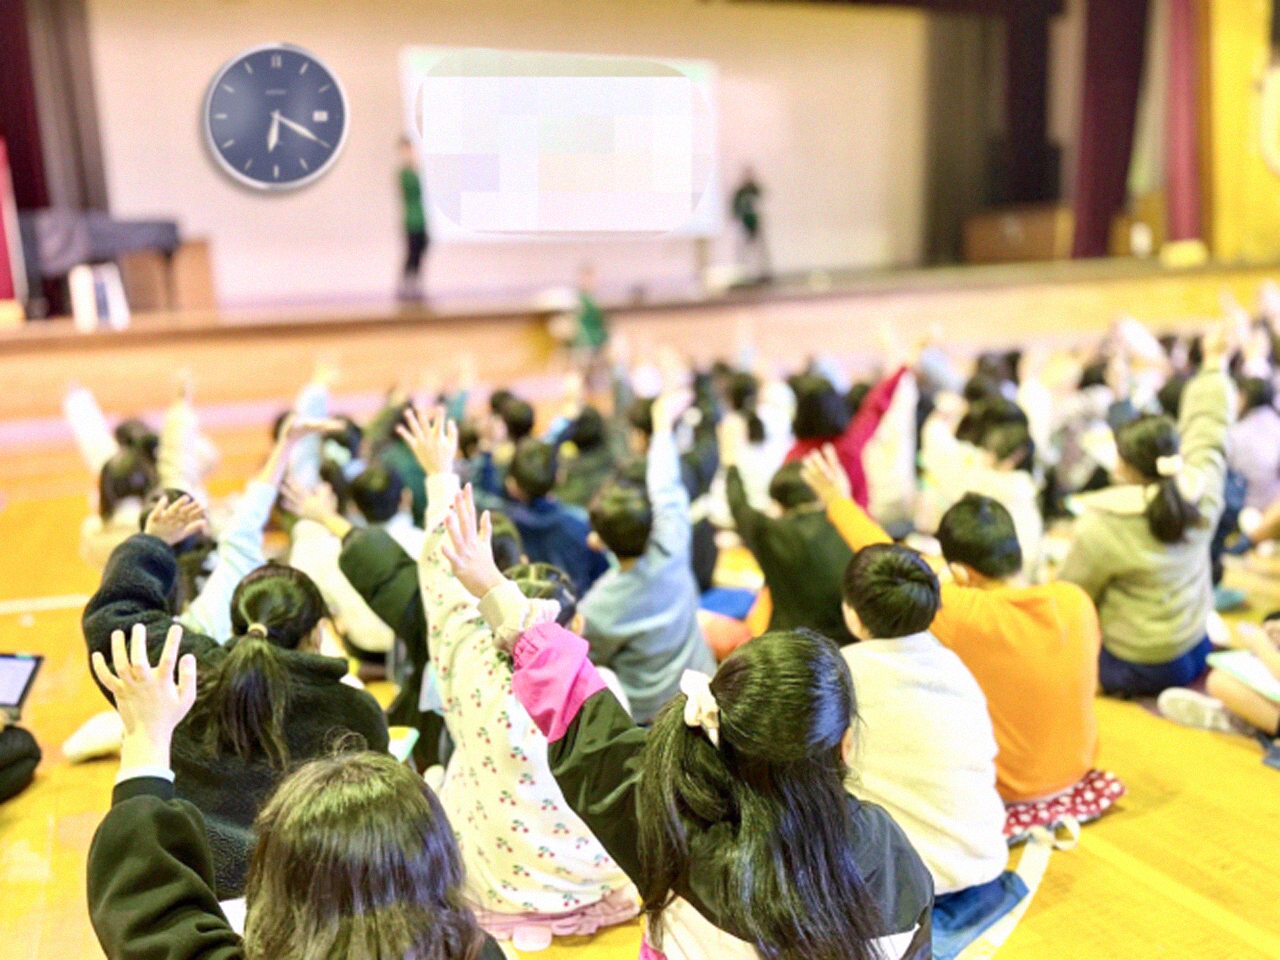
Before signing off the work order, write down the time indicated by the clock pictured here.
6:20
